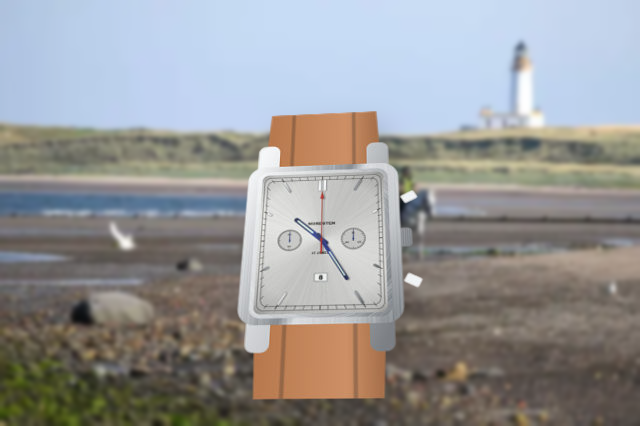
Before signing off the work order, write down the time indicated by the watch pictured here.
10:25
